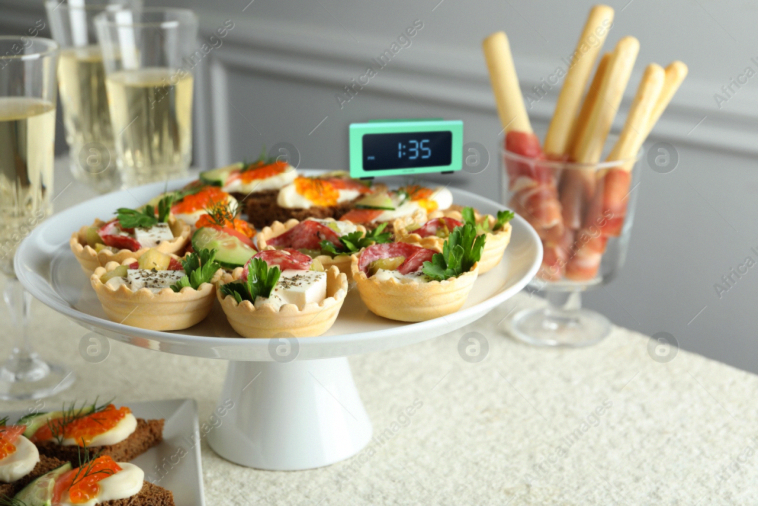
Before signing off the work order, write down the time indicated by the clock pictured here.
1:35
